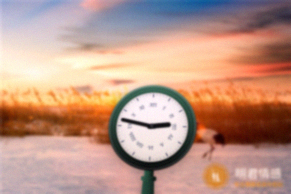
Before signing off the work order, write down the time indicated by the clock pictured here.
2:47
